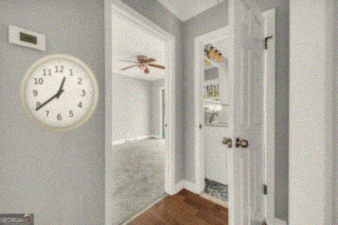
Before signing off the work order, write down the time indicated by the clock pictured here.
12:39
